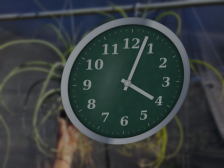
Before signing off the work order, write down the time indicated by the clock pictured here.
4:03
